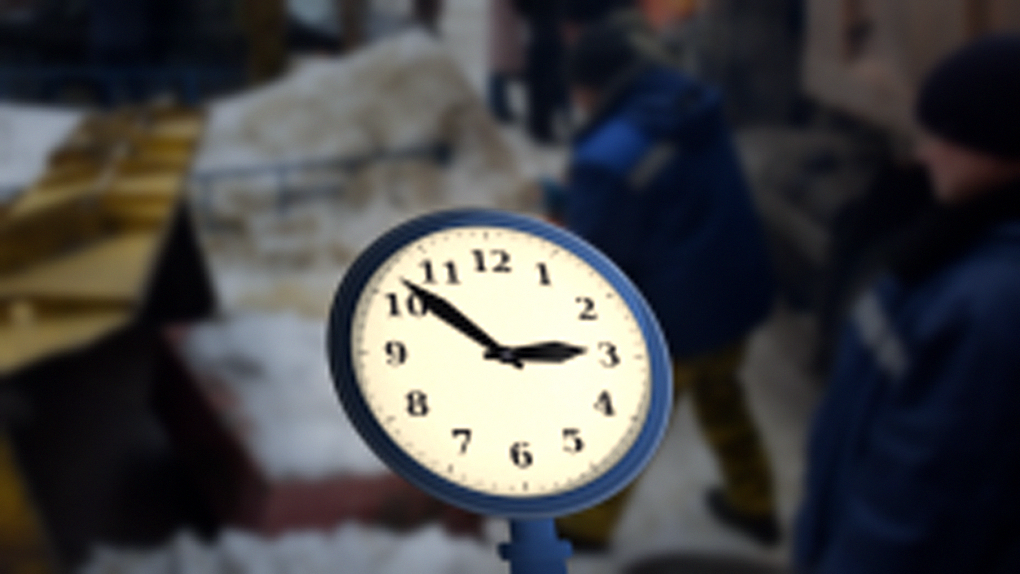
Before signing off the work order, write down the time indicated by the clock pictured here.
2:52
